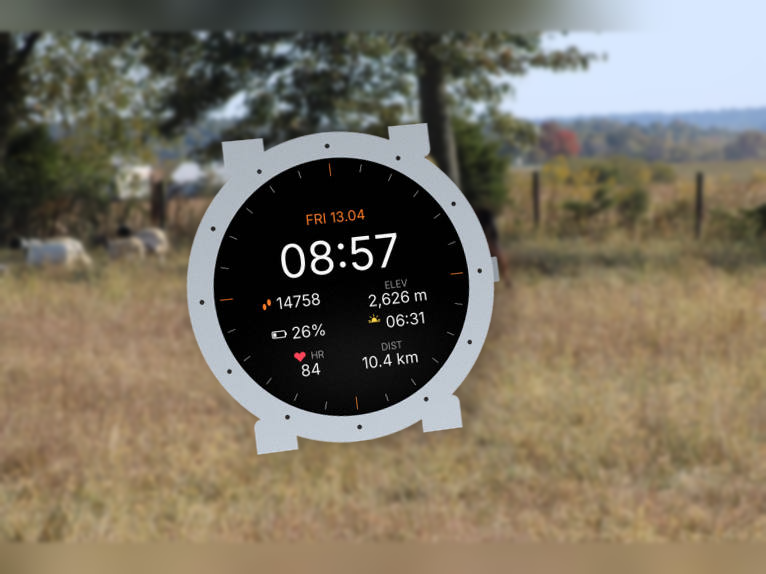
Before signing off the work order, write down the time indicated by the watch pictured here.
8:57
